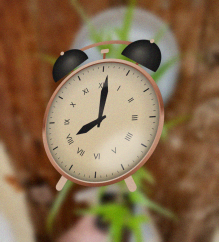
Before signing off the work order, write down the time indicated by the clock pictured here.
8:01
